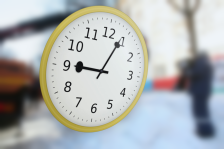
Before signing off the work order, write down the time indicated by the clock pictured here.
9:04
